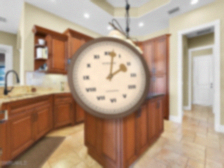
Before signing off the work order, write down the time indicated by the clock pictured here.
2:02
